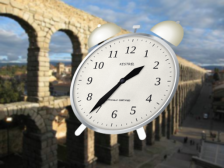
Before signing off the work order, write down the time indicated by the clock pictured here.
1:36
